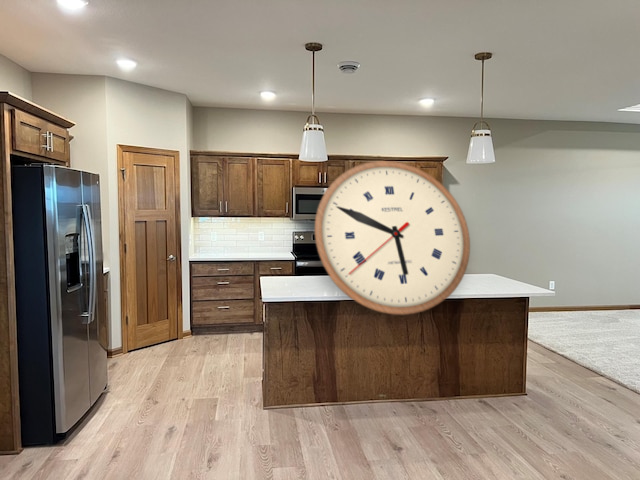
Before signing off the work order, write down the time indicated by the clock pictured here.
5:49:39
